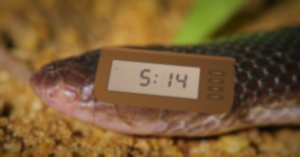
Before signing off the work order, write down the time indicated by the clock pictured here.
5:14
